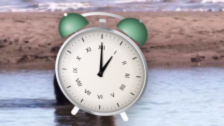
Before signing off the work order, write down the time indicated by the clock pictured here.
1:00
